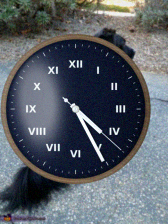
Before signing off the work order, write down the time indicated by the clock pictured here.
4:25:22
